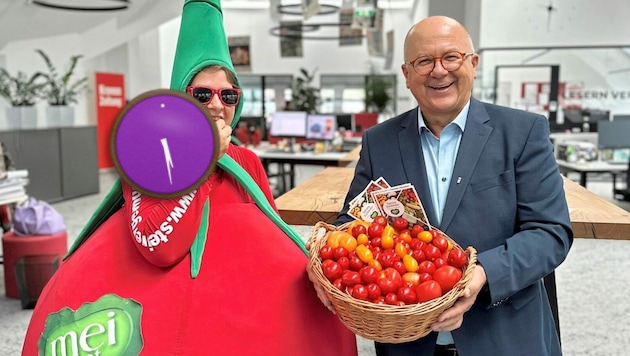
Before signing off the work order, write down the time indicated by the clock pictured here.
5:29
